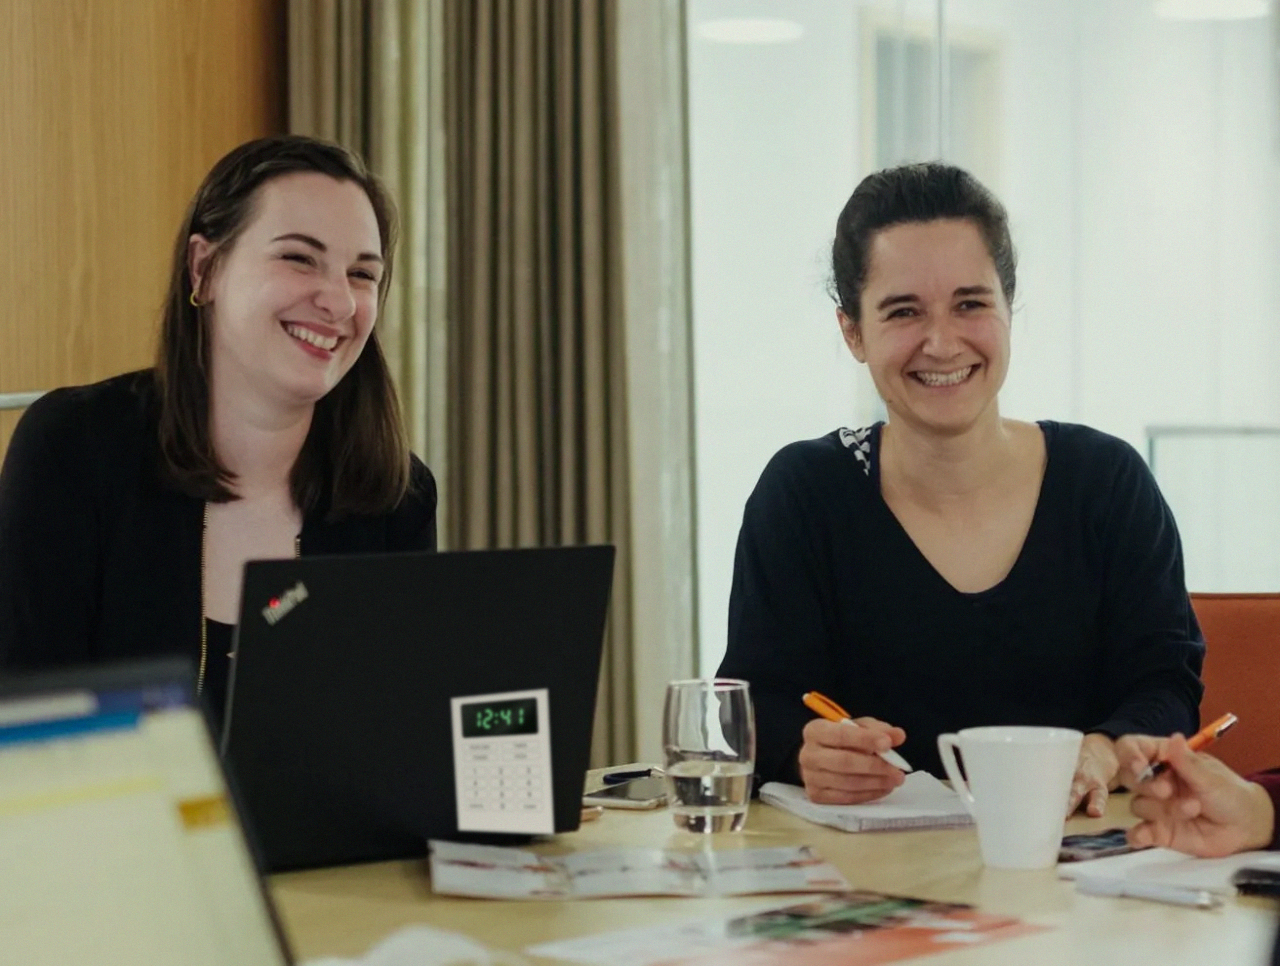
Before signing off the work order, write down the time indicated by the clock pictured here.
12:41
